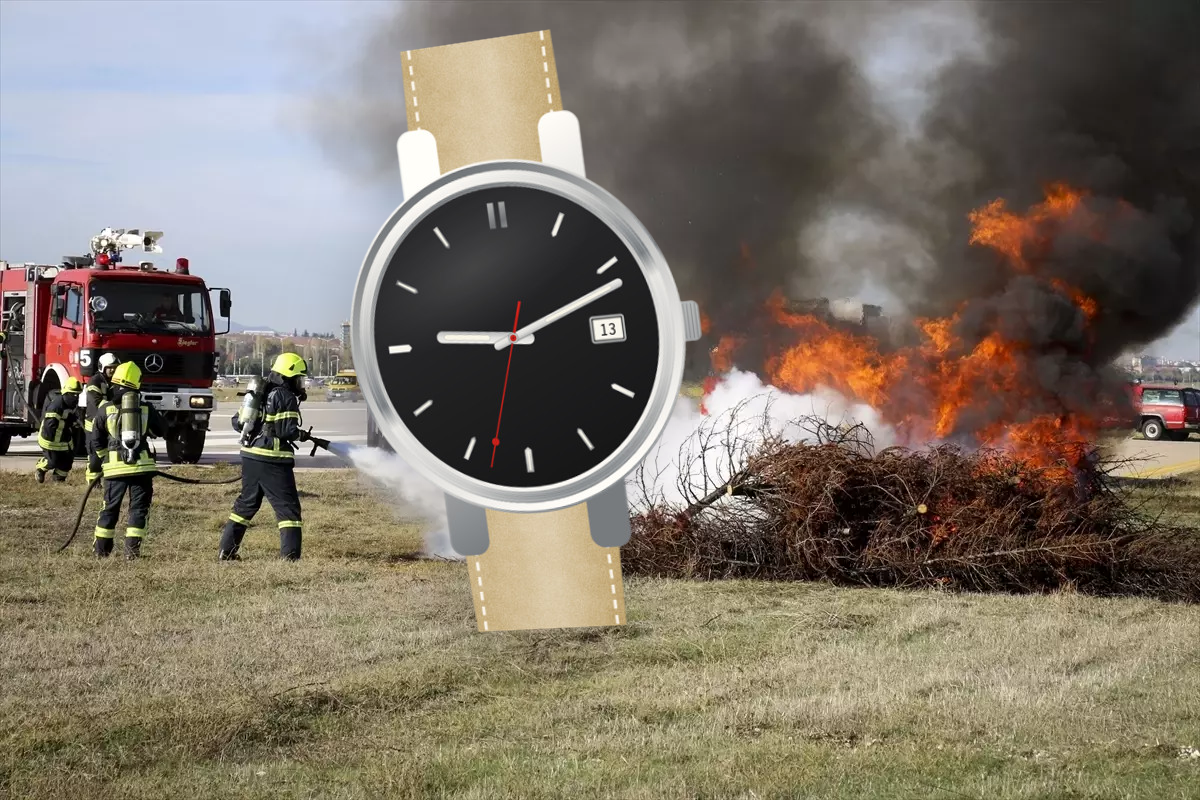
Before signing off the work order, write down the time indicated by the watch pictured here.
9:11:33
